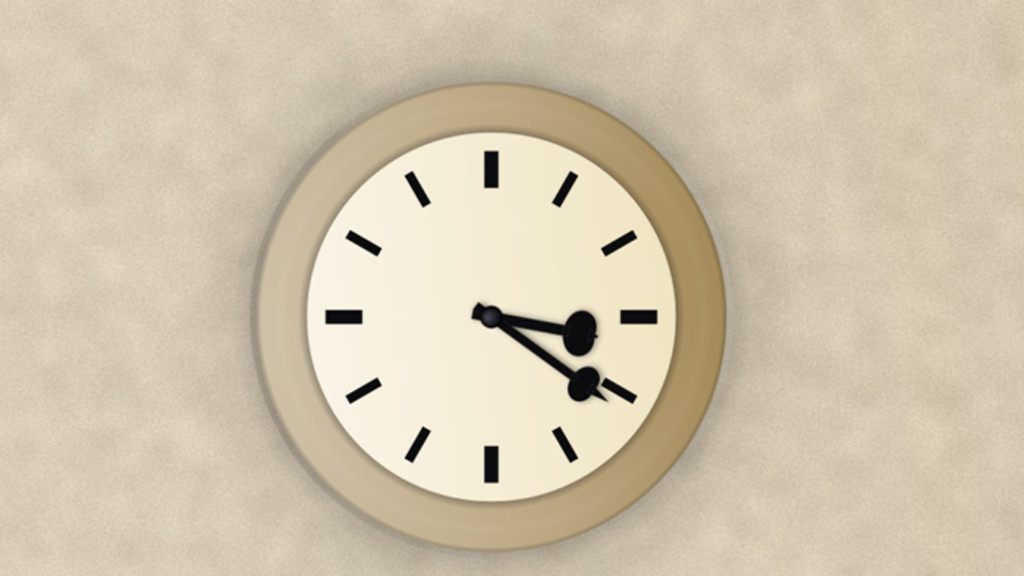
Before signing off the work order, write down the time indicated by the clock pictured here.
3:21
